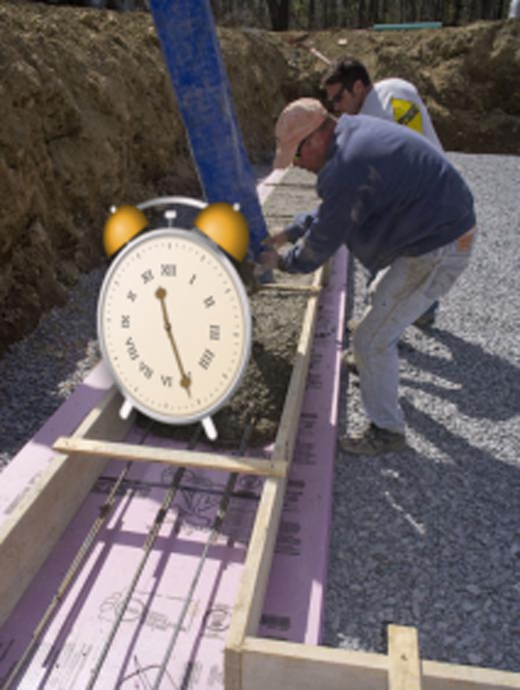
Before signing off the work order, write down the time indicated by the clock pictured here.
11:26
